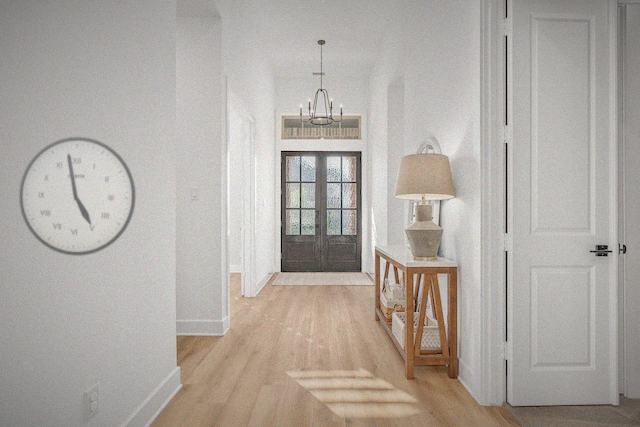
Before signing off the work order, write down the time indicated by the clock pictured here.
4:58
